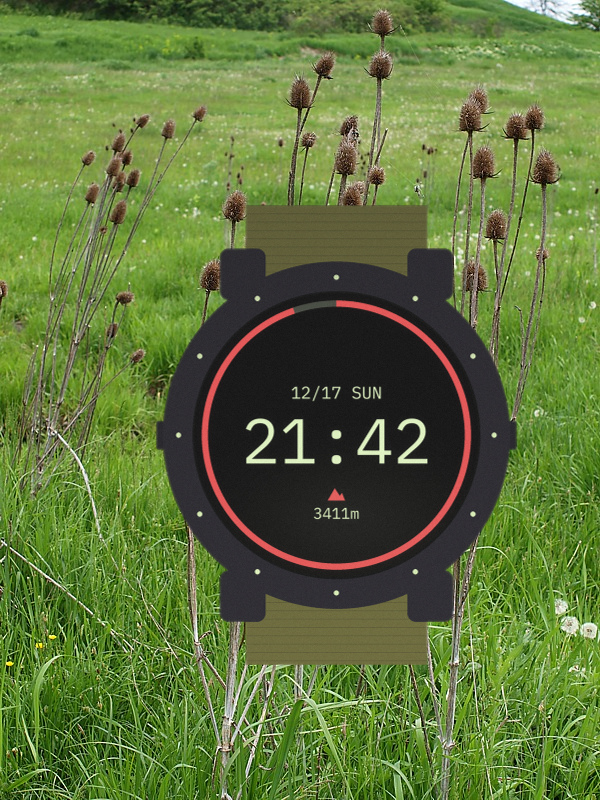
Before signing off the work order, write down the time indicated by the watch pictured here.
21:42
